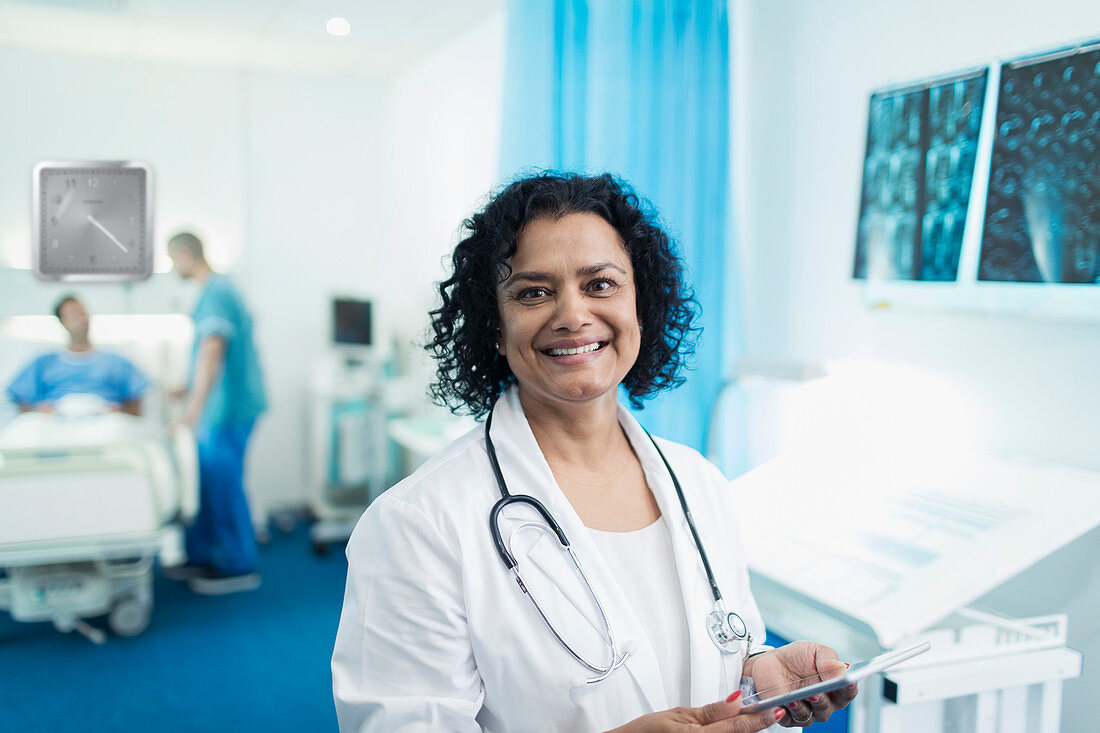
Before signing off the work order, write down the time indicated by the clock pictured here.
4:22
